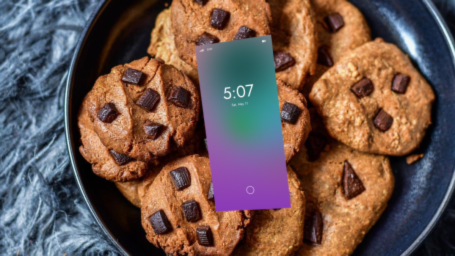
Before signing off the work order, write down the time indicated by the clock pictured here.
5:07
